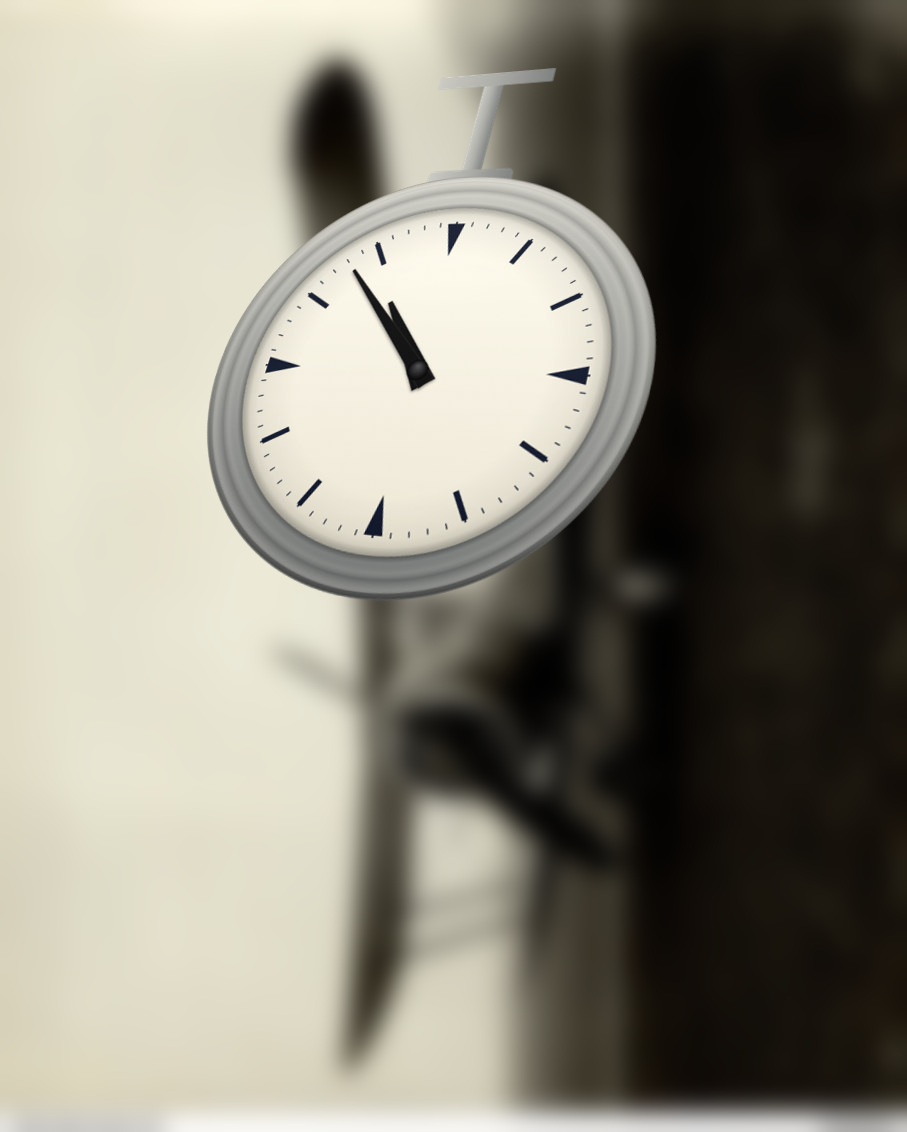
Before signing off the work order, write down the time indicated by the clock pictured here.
10:53
